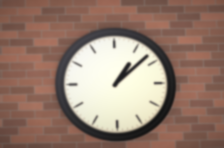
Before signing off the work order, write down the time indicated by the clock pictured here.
1:08
